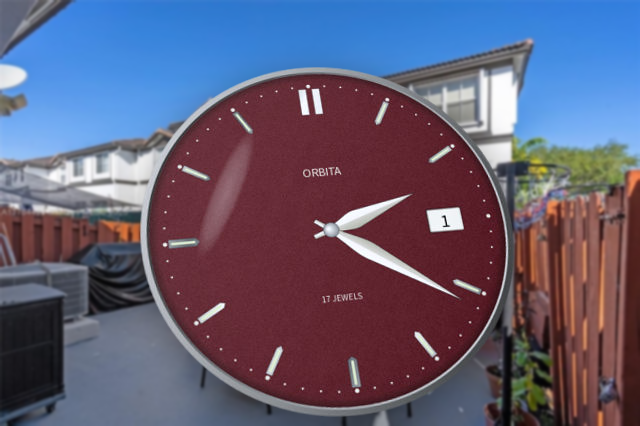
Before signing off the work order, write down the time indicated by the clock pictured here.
2:21
